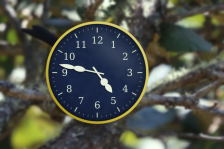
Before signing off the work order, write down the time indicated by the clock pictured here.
4:47
